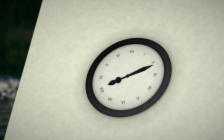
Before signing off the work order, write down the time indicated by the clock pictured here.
8:11
